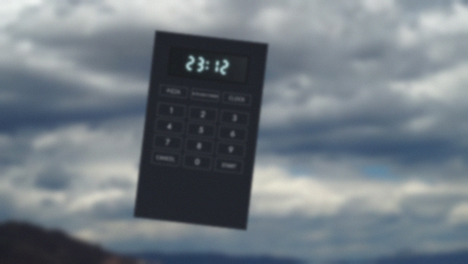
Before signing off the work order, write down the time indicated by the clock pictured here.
23:12
